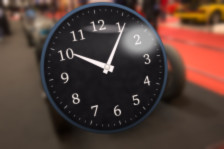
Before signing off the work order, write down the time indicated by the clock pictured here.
10:06
